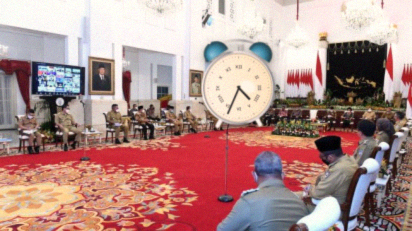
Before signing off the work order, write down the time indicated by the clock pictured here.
4:34
